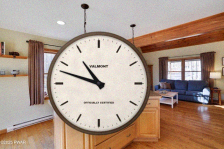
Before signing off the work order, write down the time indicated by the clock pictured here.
10:48
